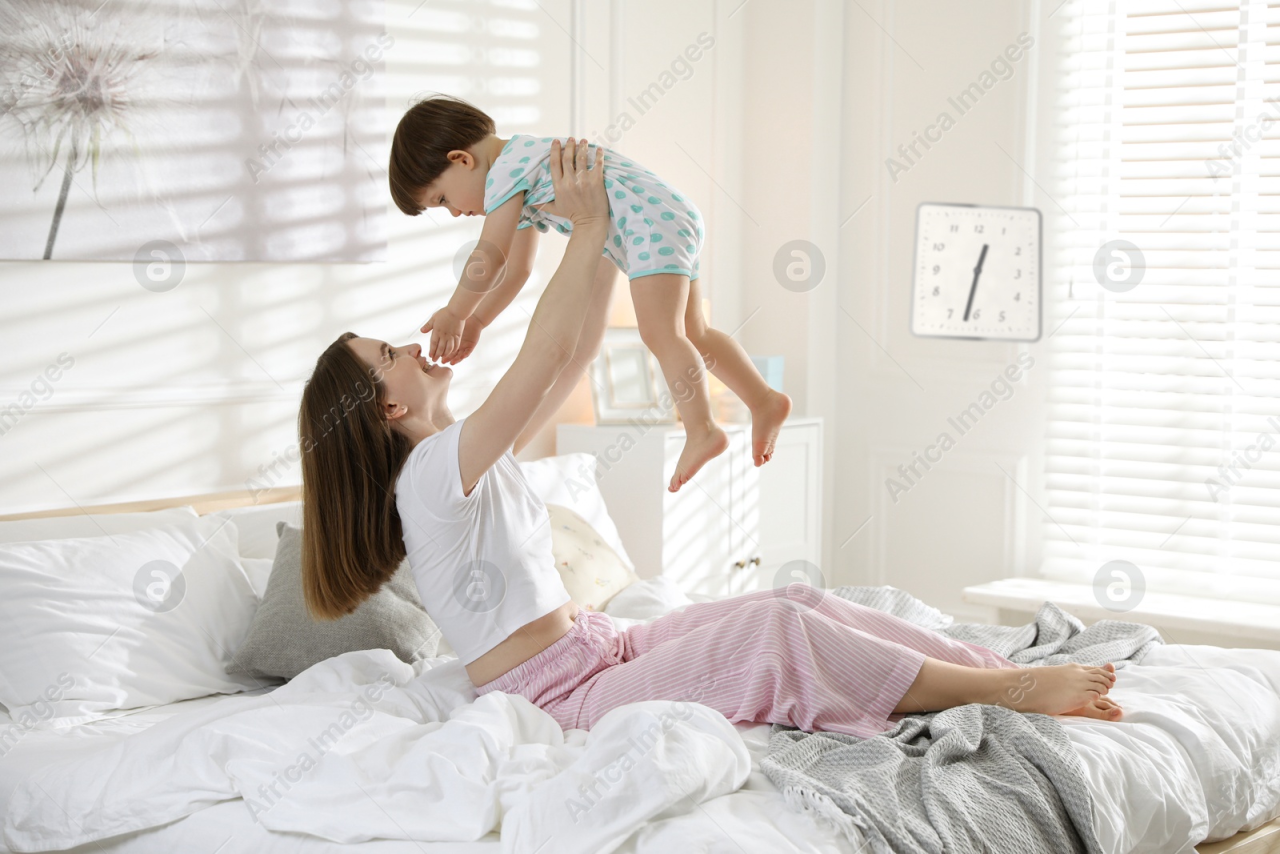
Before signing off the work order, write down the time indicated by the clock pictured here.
12:32
